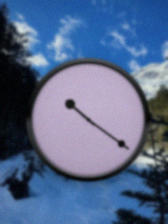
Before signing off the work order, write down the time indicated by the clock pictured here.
10:21
